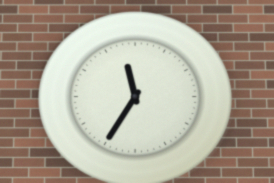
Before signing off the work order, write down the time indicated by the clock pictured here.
11:35
